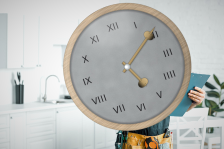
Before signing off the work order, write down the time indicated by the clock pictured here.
5:09
